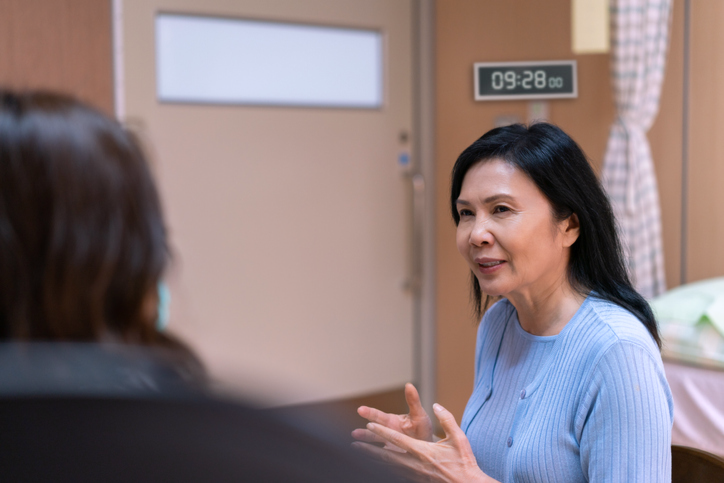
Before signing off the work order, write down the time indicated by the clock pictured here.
9:28
